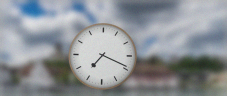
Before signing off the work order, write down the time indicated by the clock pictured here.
7:19
